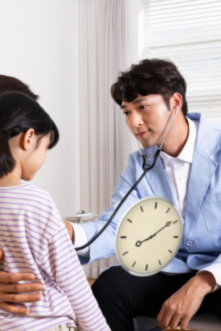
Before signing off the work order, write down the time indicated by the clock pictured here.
8:09
